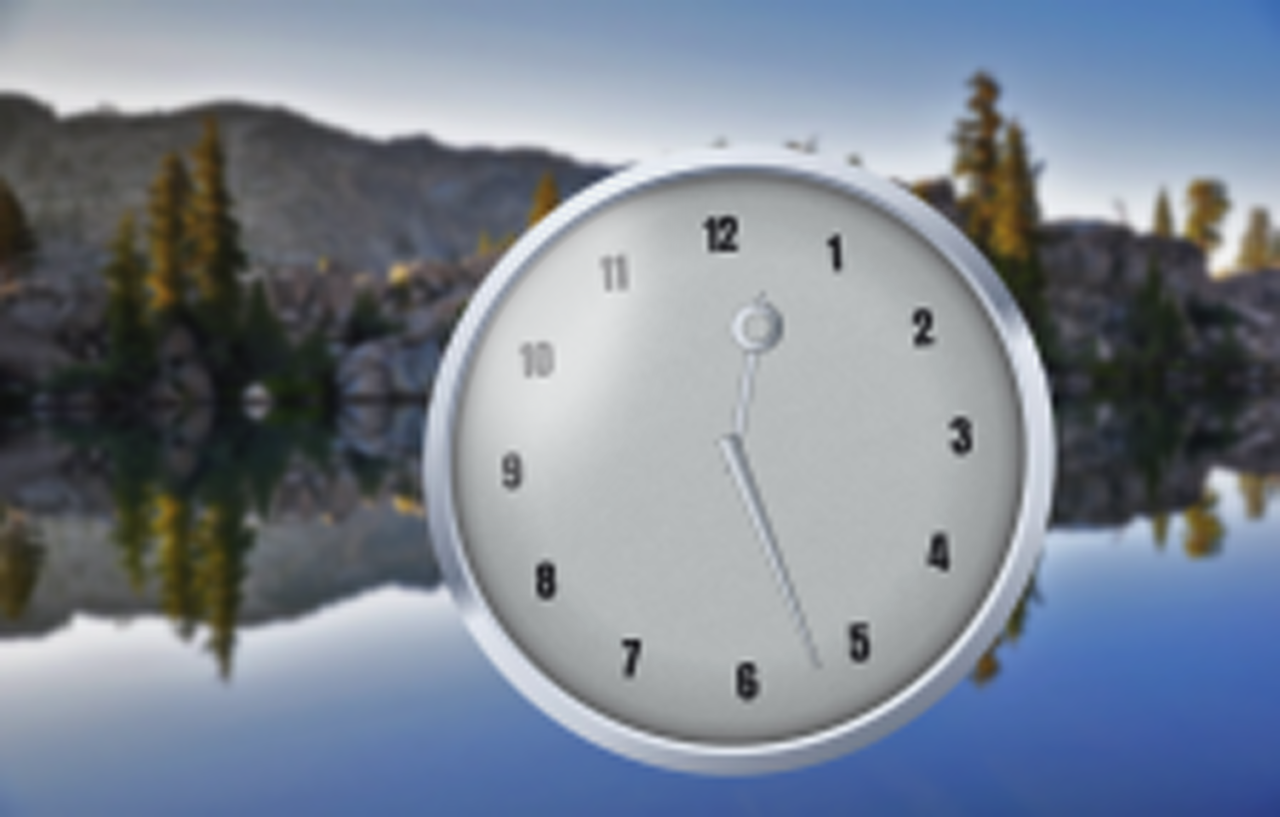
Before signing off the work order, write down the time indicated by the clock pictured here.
12:27
